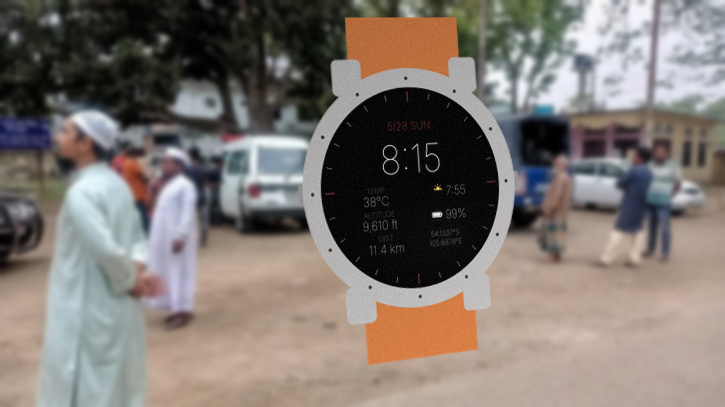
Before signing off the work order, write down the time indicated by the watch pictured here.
8:15
